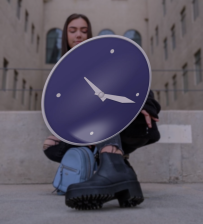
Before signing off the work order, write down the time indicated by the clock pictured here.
10:17
